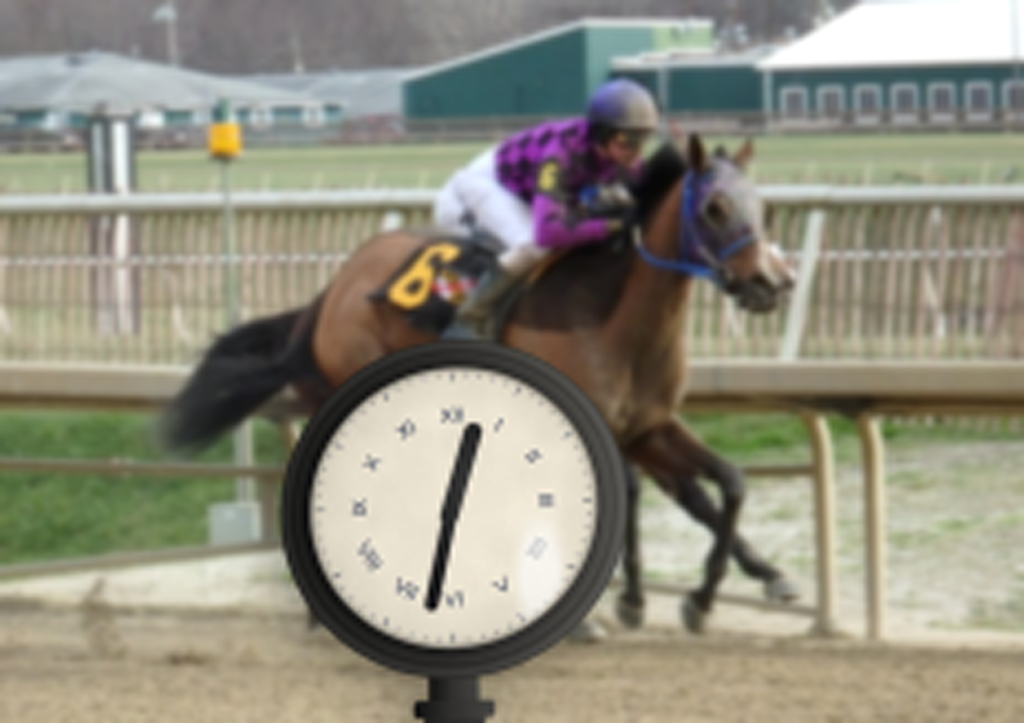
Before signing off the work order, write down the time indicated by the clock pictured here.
12:32
